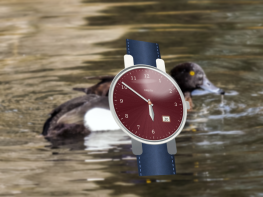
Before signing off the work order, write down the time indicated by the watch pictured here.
5:51
